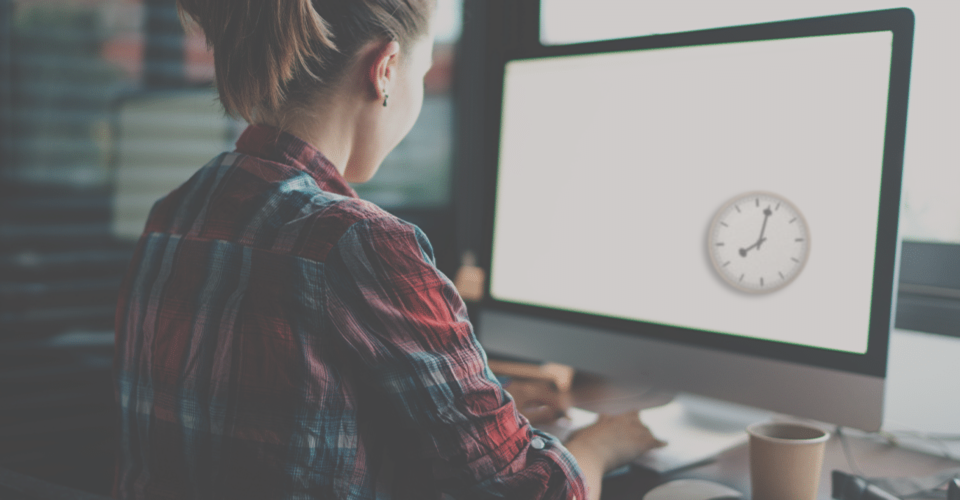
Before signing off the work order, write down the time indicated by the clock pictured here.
8:03
